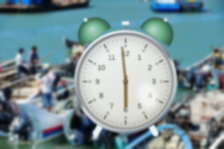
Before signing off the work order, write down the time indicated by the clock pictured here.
5:59
